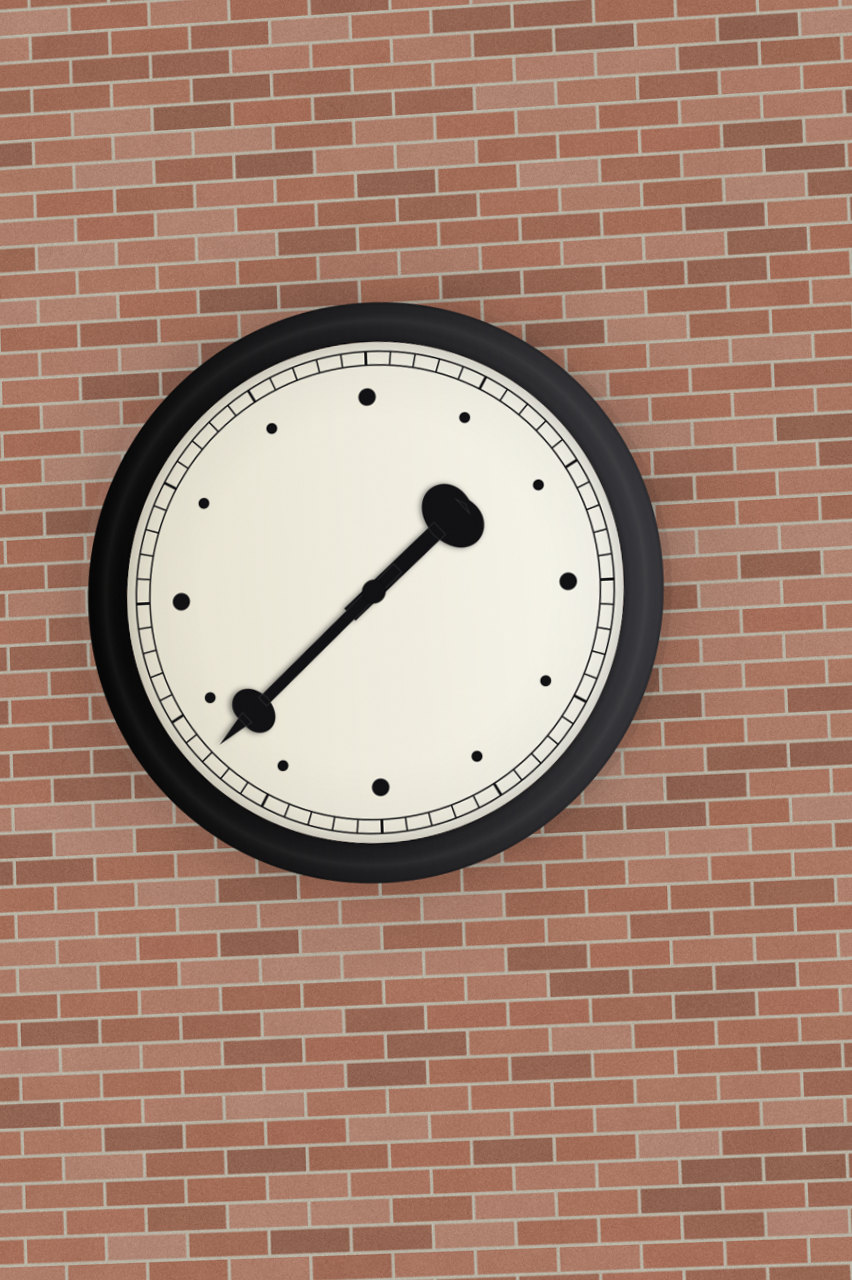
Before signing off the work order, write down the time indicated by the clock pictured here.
1:38
